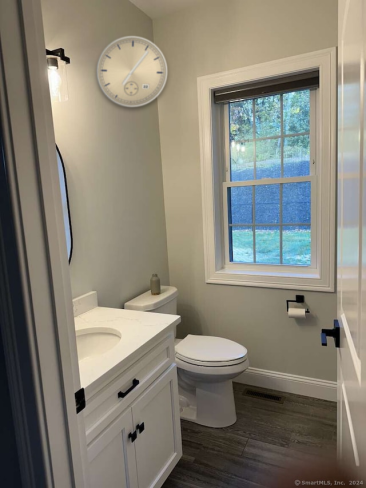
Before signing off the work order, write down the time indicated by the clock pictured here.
7:06
